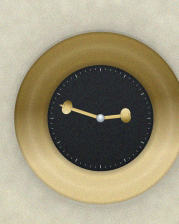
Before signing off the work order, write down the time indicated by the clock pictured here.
2:48
